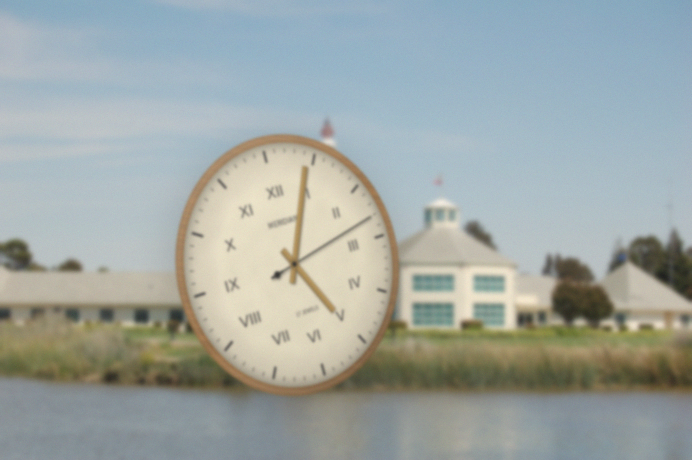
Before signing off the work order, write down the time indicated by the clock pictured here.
5:04:13
